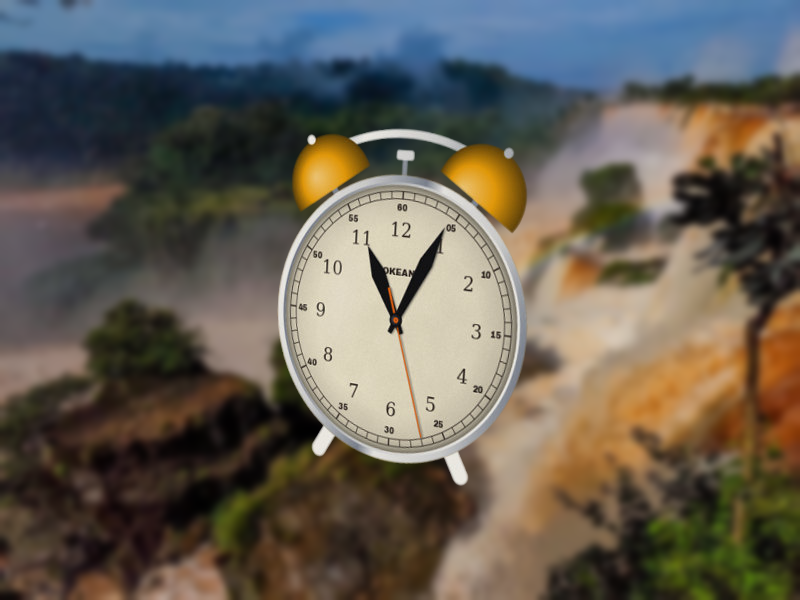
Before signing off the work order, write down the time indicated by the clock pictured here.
11:04:27
